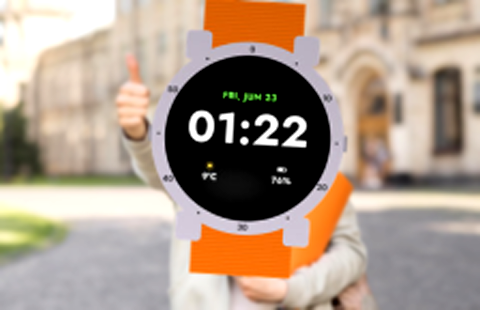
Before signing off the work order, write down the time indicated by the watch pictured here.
1:22
